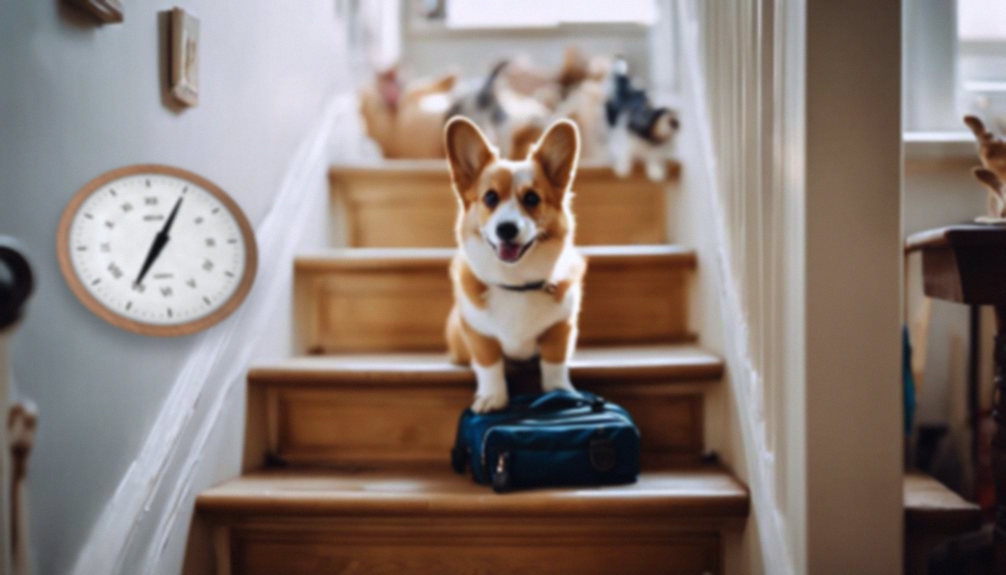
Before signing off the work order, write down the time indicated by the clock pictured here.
7:05
